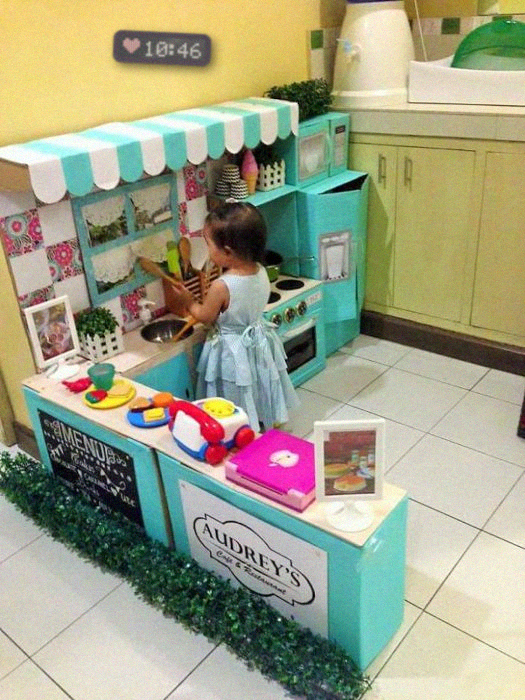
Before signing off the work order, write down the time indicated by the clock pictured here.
10:46
